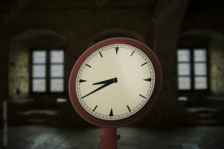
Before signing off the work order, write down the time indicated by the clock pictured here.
8:40
